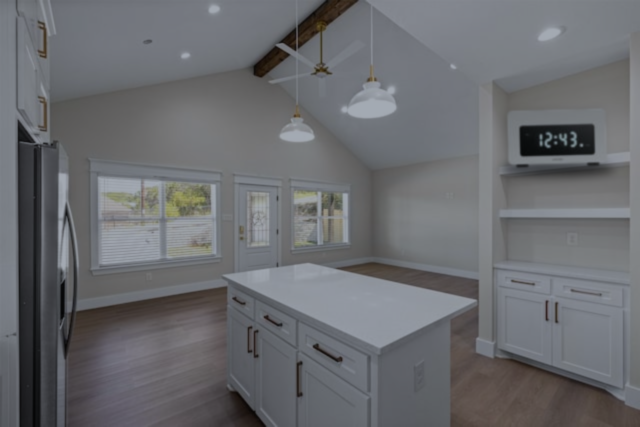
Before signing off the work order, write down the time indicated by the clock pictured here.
12:43
